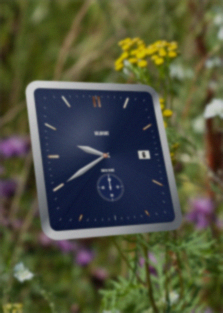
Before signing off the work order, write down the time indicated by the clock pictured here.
9:40
